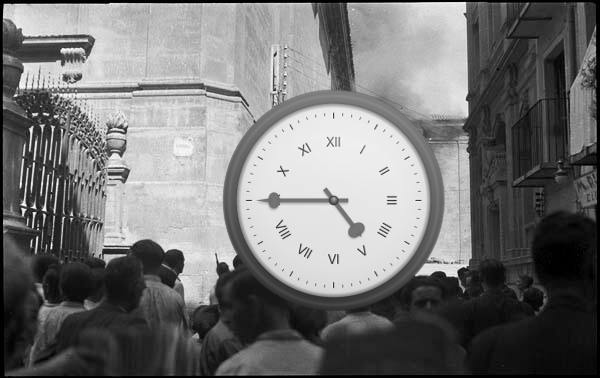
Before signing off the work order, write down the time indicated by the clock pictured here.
4:45
